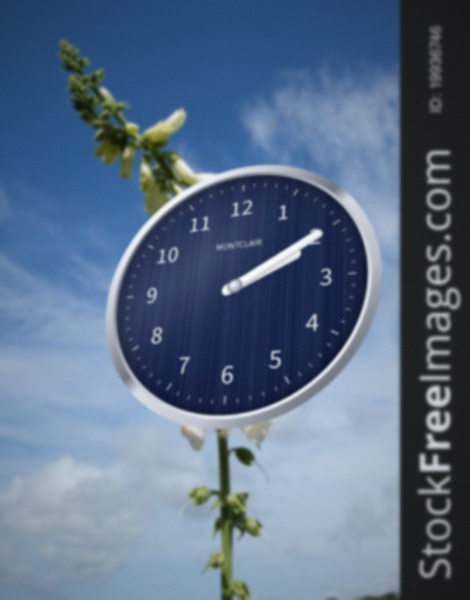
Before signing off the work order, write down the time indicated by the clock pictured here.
2:10
